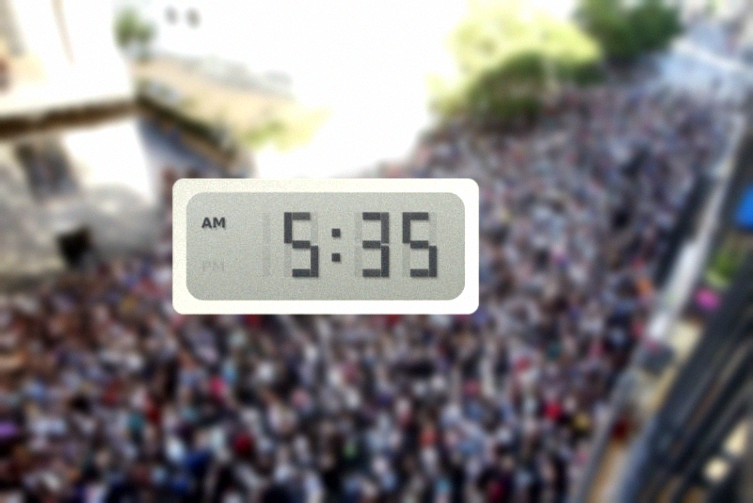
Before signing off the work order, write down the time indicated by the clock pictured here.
5:35
